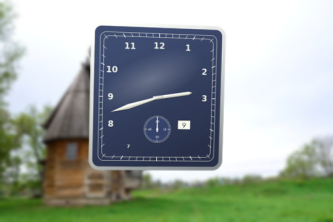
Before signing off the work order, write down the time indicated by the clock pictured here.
2:42
